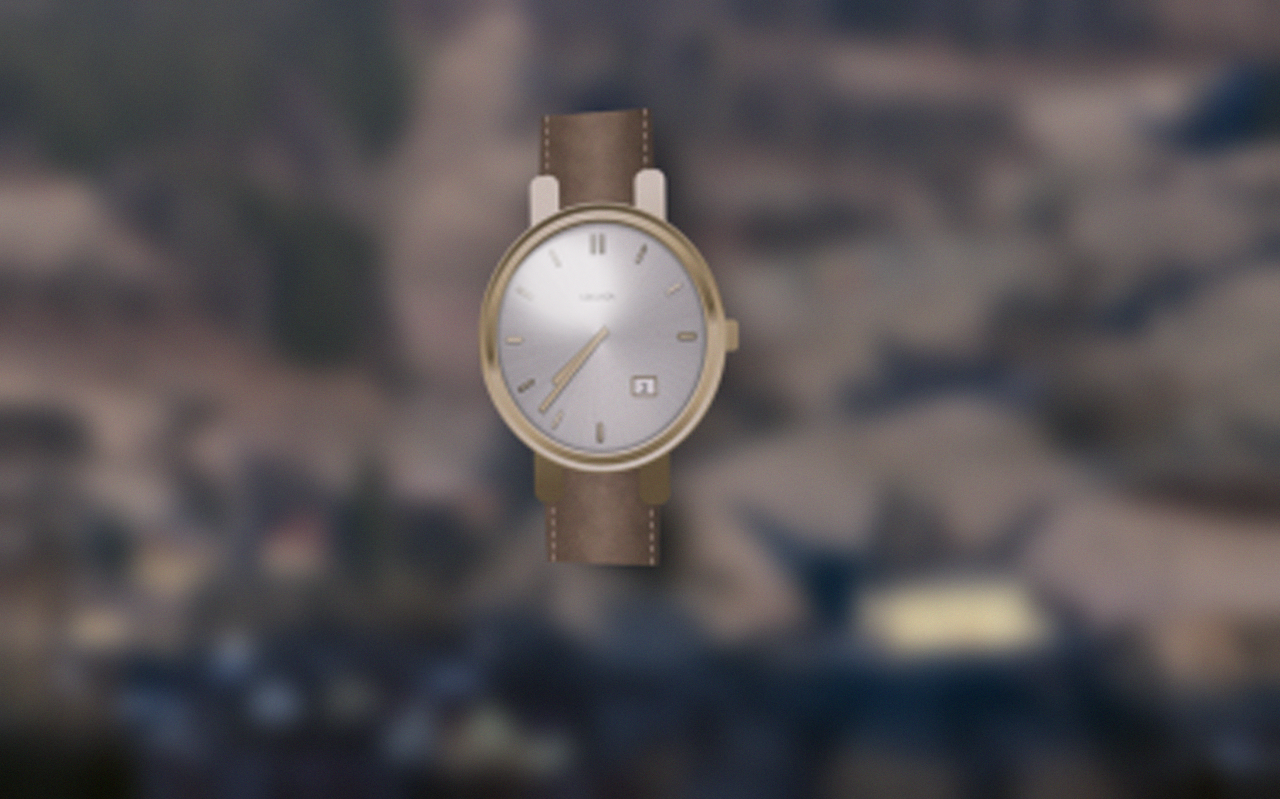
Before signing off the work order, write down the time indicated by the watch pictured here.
7:37
